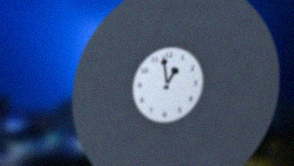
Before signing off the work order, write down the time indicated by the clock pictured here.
12:58
